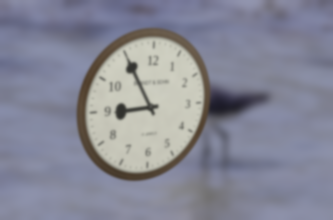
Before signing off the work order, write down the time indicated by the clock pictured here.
8:55
